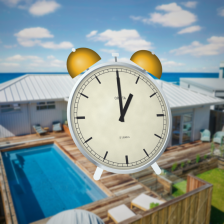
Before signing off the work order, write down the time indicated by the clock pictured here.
1:00
